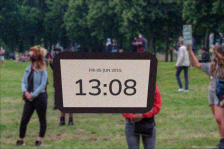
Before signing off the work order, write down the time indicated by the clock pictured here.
13:08
